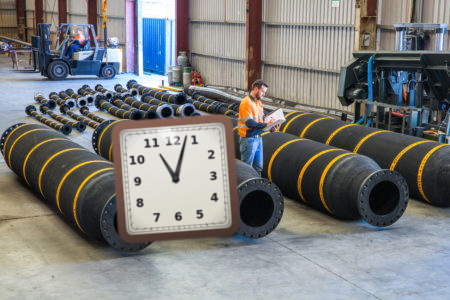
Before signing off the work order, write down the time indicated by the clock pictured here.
11:03
